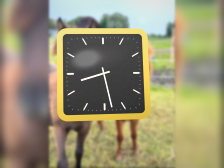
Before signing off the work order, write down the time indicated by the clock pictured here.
8:28
